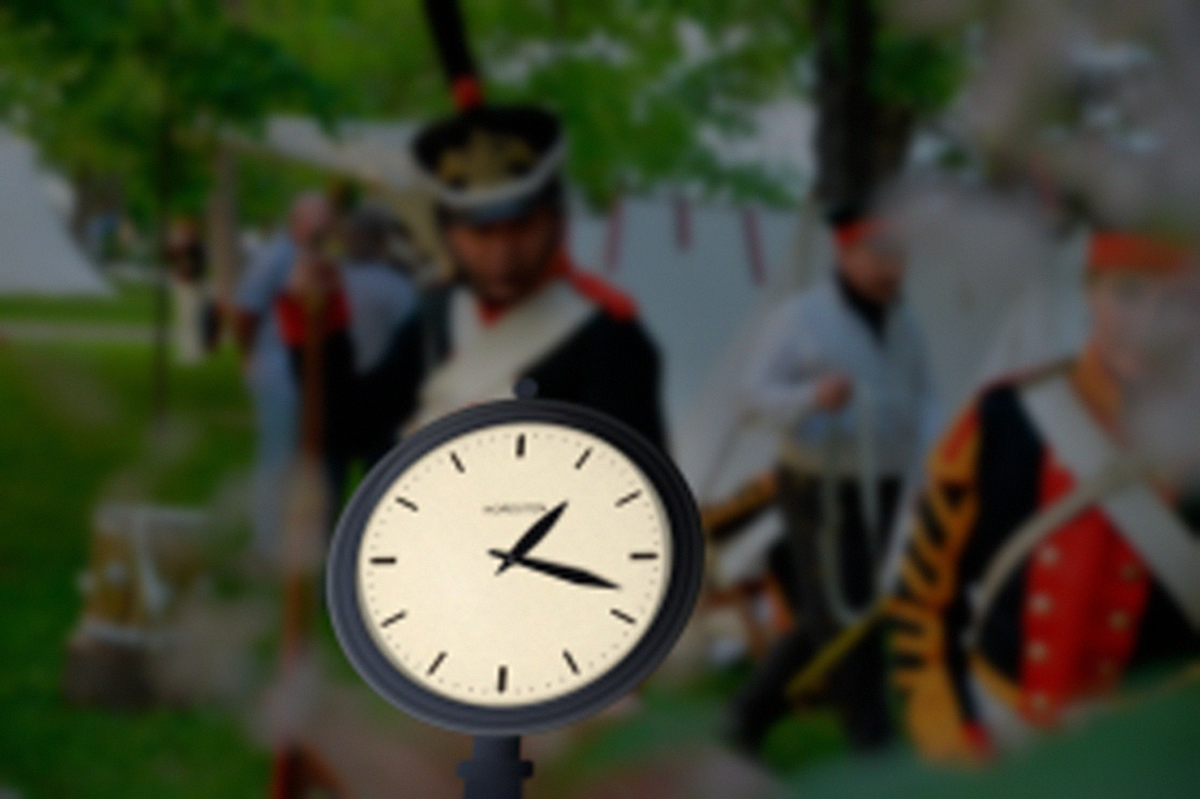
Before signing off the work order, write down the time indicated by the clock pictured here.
1:18
